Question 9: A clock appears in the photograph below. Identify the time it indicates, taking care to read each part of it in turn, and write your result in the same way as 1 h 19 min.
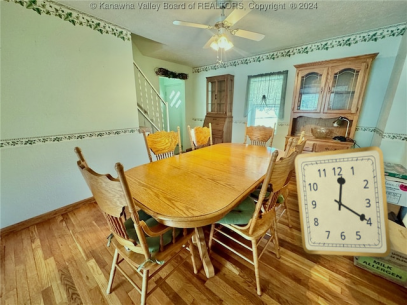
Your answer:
12 h 20 min
